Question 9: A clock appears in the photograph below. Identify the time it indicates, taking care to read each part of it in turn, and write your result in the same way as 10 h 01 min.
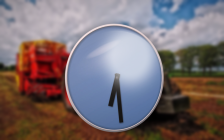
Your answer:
6 h 29 min
